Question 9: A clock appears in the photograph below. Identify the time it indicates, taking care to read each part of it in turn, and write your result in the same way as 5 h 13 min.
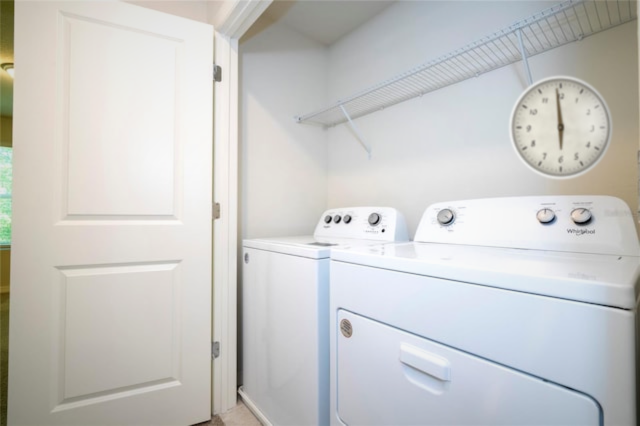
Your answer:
5 h 59 min
